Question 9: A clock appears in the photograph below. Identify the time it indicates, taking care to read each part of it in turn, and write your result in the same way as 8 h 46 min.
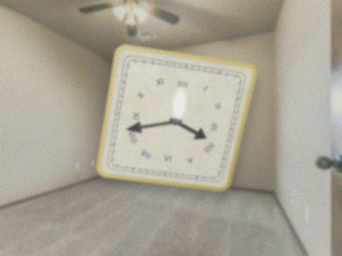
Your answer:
3 h 42 min
